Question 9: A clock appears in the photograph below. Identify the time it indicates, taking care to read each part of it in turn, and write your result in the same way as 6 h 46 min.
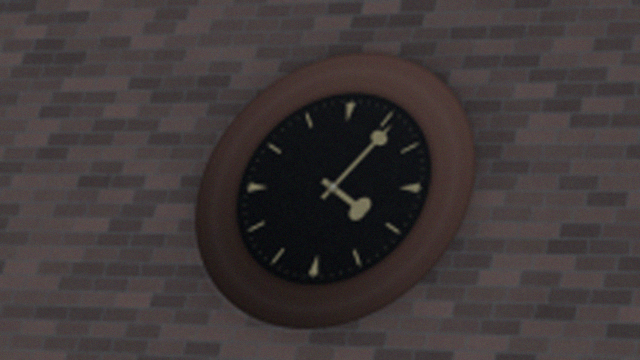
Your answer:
4 h 06 min
